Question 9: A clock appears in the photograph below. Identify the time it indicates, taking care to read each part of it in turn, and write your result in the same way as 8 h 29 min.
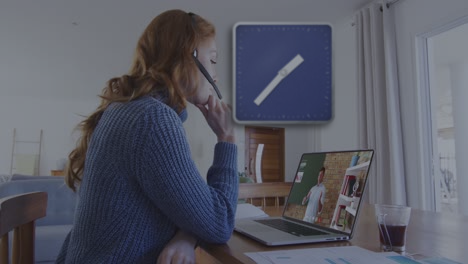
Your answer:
1 h 37 min
